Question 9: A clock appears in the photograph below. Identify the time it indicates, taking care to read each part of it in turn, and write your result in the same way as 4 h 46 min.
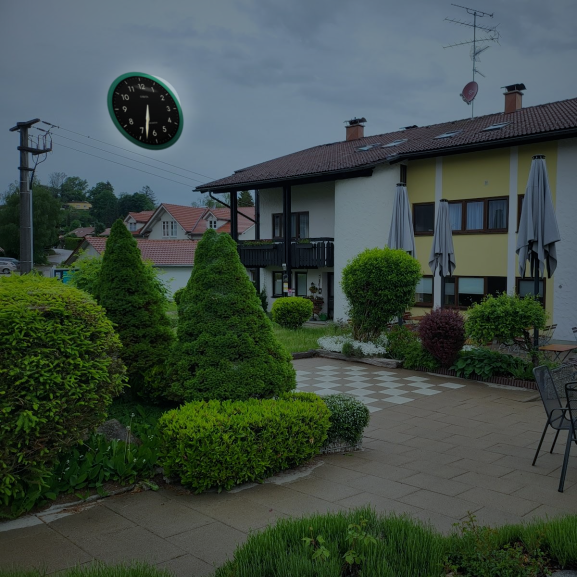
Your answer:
6 h 33 min
